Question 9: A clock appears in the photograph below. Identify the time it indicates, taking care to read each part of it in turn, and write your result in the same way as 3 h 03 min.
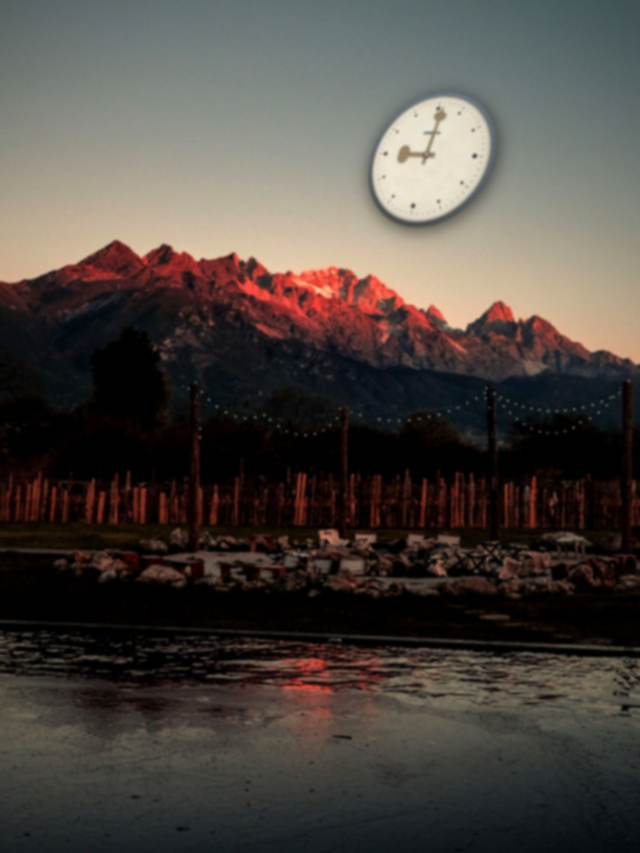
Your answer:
9 h 01 min
